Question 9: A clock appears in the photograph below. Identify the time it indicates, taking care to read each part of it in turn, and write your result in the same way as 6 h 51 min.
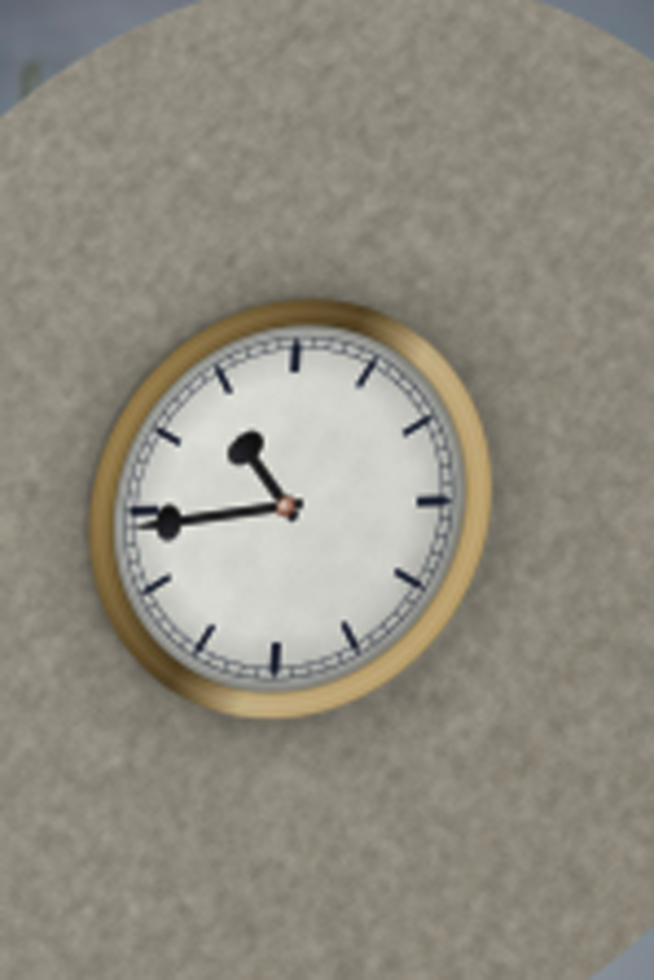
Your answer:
10 h 44 min
